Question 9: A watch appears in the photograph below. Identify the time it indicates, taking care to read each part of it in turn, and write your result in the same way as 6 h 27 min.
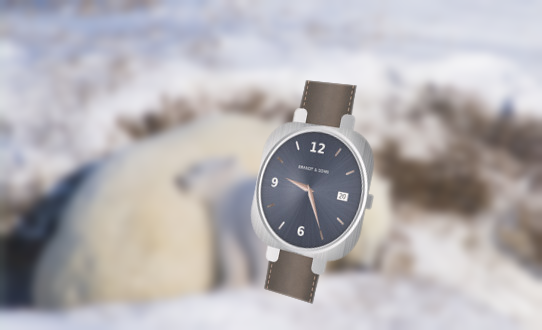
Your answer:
9 h 25 min
